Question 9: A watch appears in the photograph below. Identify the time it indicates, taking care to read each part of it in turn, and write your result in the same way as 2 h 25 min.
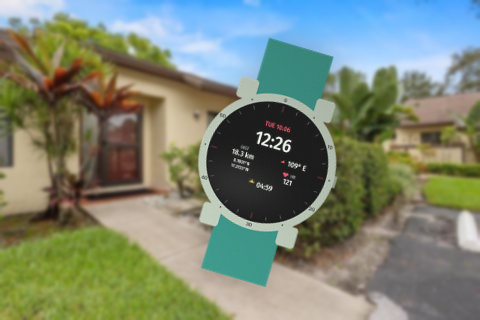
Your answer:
12 h 26 min
